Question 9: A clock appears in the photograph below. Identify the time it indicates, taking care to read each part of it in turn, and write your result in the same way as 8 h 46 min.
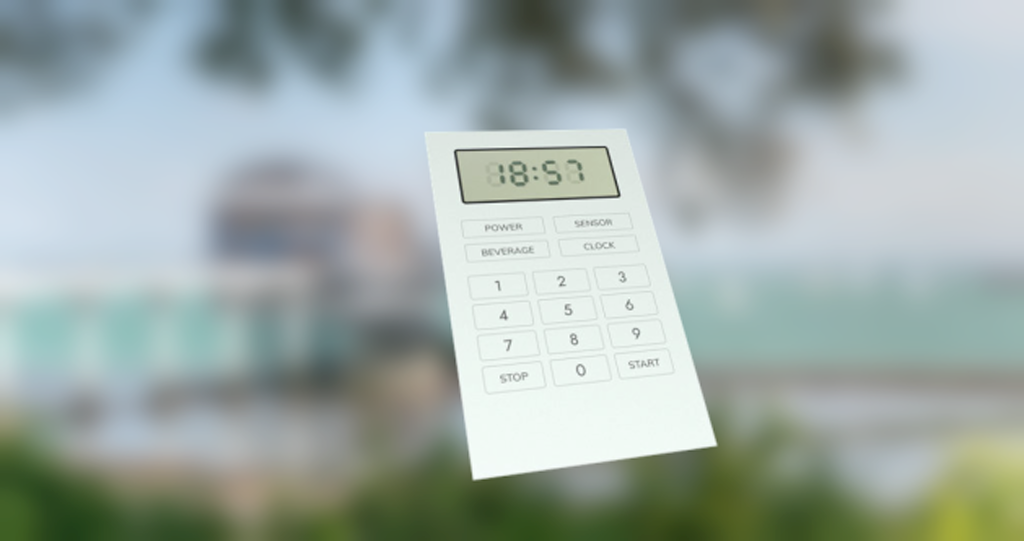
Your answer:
18 h 57 min
